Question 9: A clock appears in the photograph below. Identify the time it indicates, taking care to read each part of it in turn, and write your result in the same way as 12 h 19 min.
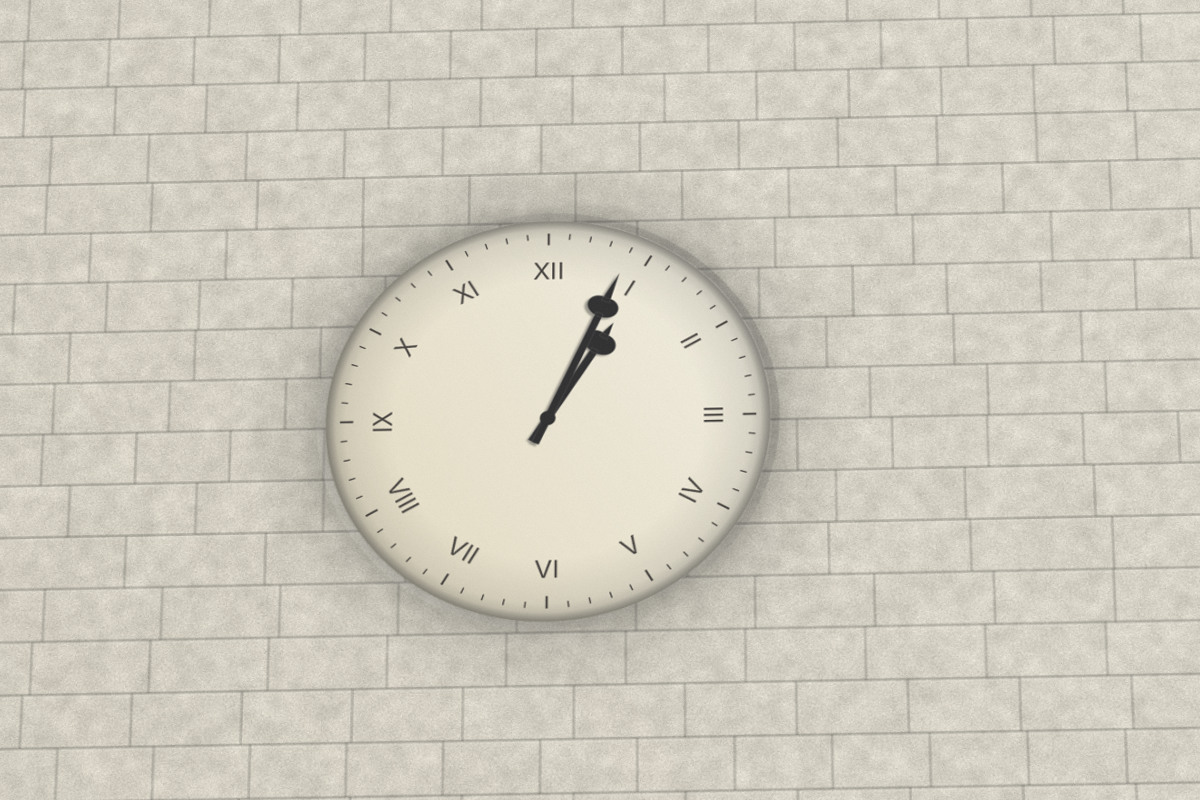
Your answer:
1 h 04 min
